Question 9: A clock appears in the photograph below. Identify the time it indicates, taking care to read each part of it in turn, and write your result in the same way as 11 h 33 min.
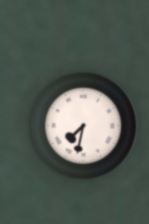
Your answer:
7 h 32 min
